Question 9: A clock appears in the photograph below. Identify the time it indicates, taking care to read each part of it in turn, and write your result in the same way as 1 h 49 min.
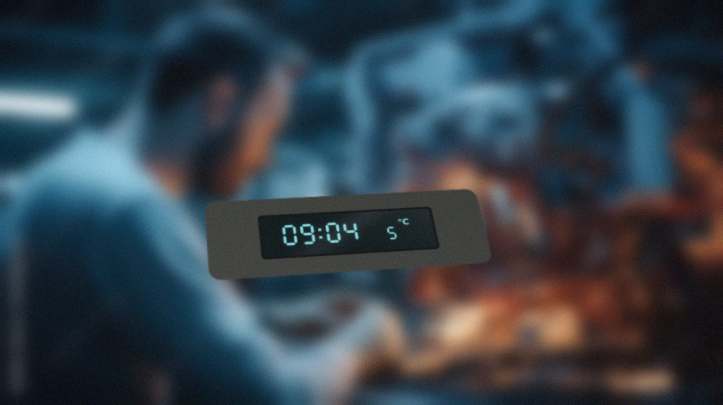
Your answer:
9 h 04 min
